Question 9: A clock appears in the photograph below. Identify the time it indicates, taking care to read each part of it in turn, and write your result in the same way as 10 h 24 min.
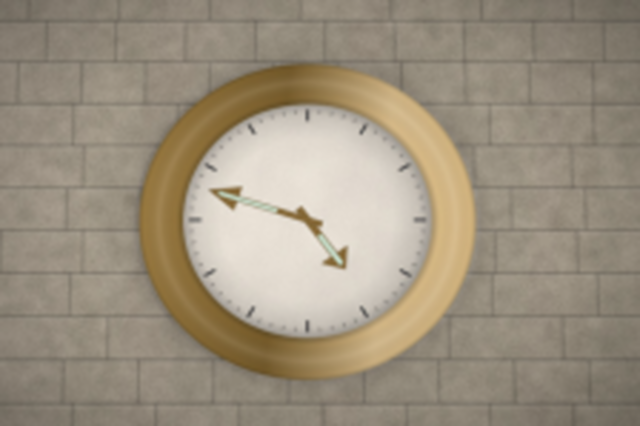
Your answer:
4 h 48 min
